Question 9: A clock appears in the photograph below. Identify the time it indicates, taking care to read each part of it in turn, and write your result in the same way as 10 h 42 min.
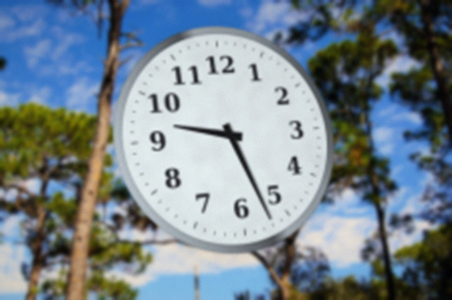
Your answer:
9 h 27 min
